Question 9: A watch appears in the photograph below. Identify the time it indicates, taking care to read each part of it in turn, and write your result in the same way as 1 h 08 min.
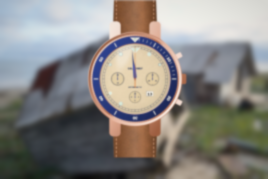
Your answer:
11 h 59 min
